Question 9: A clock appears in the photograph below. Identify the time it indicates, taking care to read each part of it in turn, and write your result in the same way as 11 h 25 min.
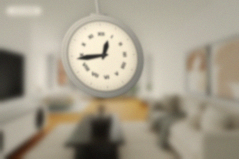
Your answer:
12 h 44 min
